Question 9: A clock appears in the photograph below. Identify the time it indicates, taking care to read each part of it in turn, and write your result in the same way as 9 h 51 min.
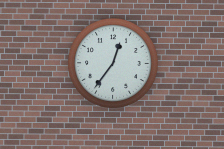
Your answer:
12 h 36 min
